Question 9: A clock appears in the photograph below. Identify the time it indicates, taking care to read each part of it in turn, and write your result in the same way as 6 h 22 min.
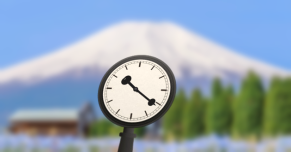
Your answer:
10 h 21 min
